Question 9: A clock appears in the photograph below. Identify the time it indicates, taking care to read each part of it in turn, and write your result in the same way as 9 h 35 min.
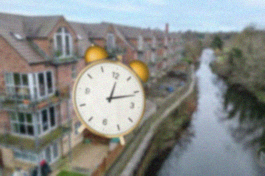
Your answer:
12 h 11 min
